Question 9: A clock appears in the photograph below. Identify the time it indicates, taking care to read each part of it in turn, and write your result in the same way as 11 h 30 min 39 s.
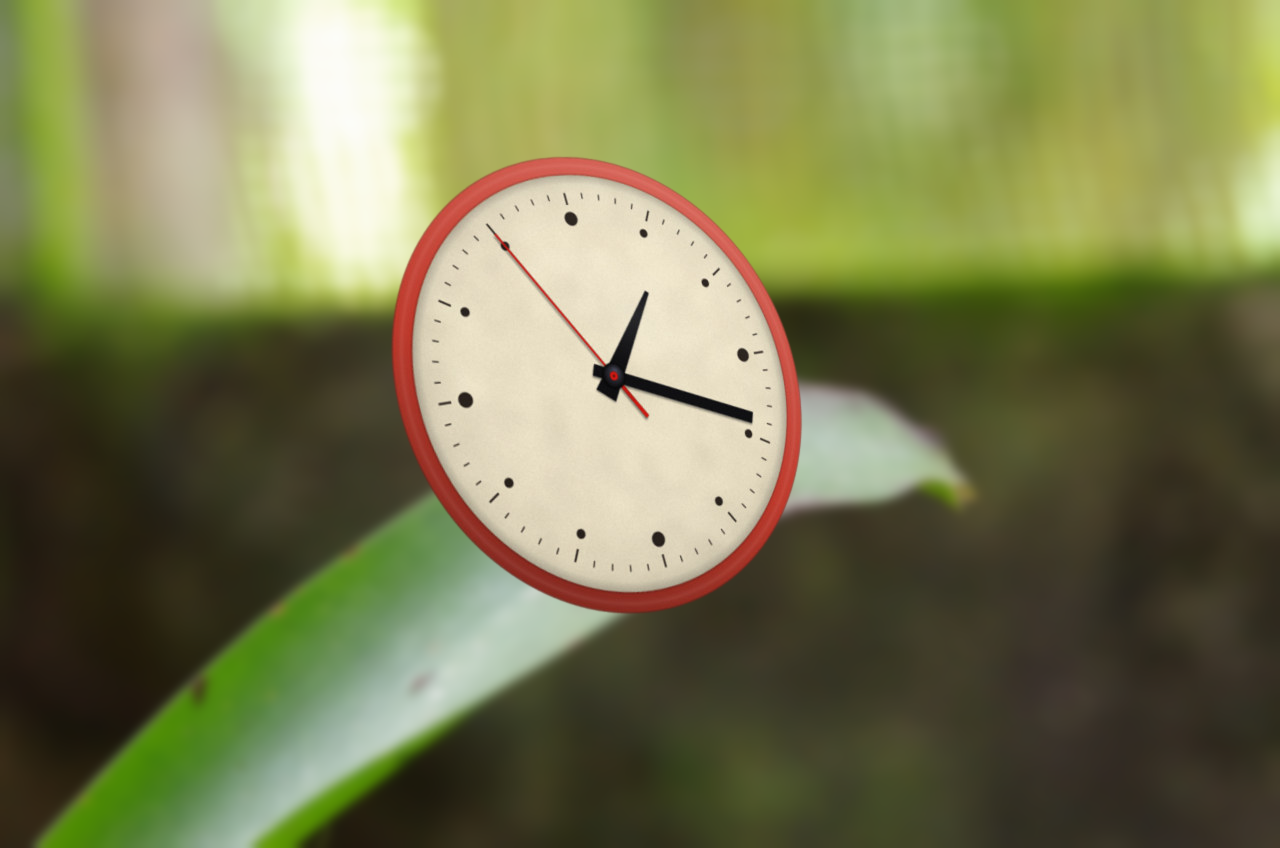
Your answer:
1 h 18 min 55 s
